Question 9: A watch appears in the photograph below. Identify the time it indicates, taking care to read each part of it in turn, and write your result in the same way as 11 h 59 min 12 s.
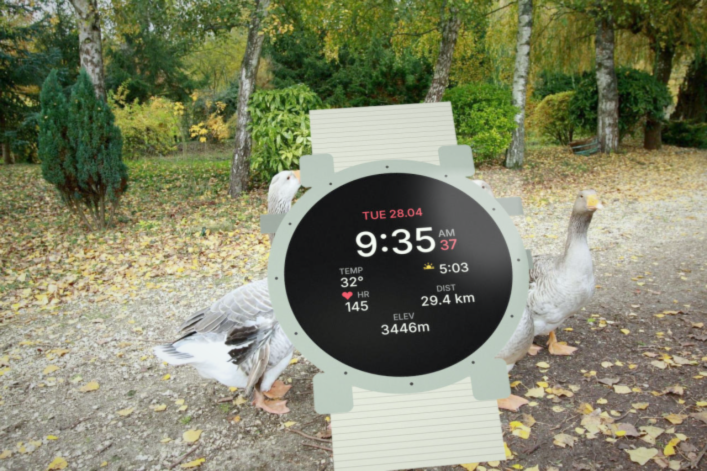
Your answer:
9 h 35 min 37 s
